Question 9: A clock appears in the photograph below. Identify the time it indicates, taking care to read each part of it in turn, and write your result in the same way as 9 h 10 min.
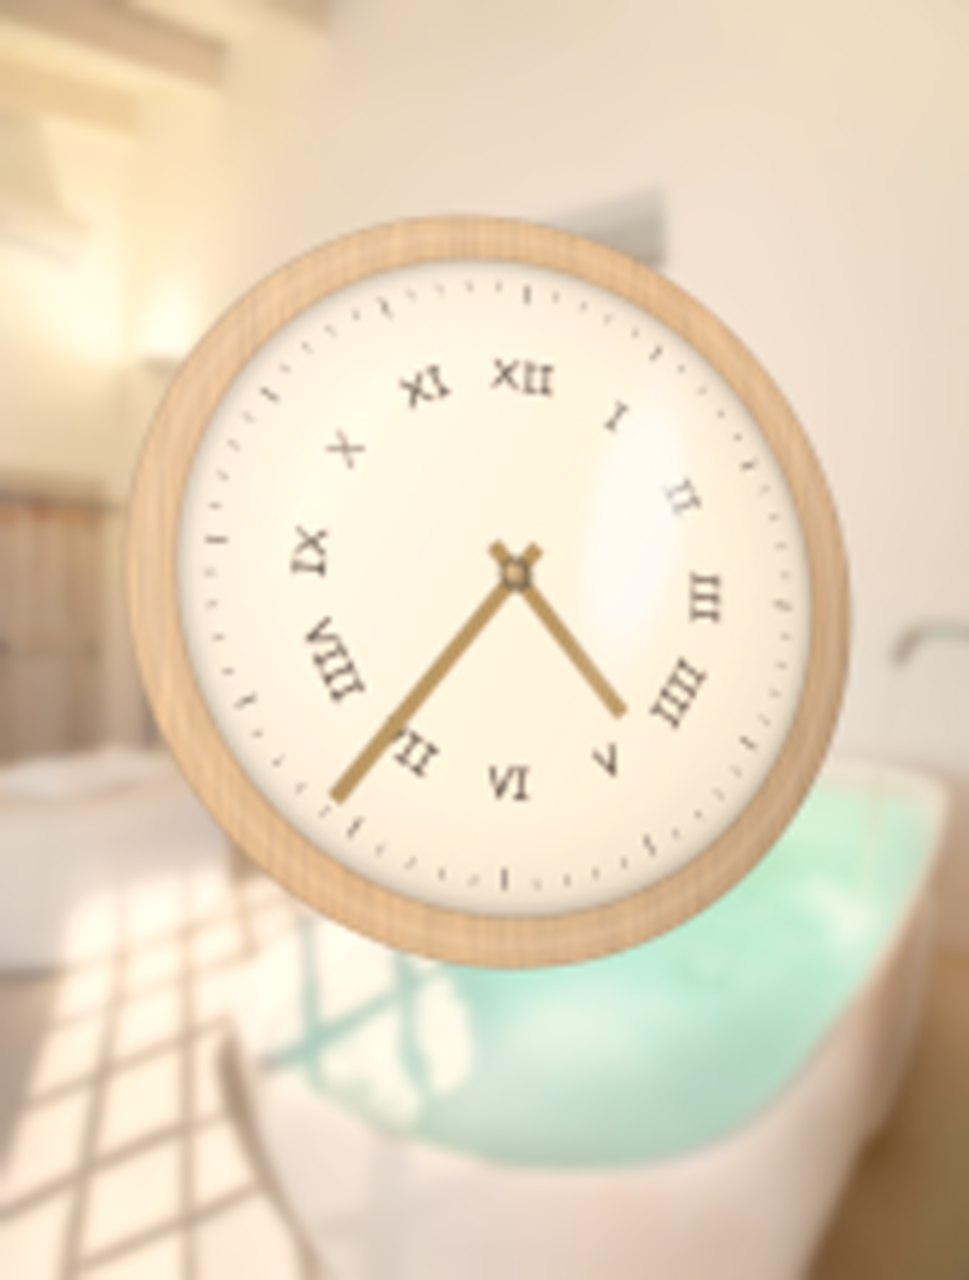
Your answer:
4 h 36 min
